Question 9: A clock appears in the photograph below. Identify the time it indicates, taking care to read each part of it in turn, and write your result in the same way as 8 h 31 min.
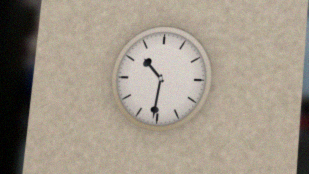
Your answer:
10 h 31 min
